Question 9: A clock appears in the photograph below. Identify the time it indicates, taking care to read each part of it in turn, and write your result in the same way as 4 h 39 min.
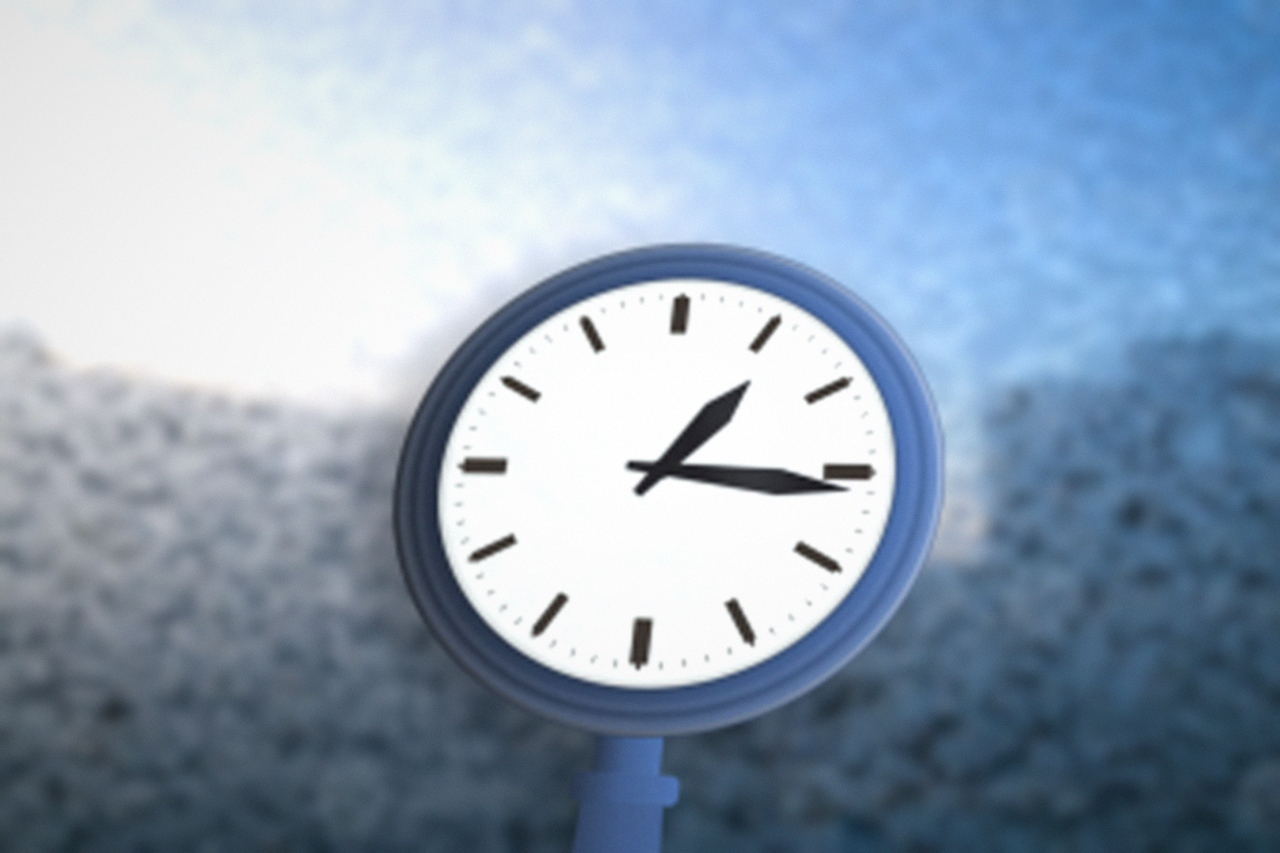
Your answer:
1 h 16 min
